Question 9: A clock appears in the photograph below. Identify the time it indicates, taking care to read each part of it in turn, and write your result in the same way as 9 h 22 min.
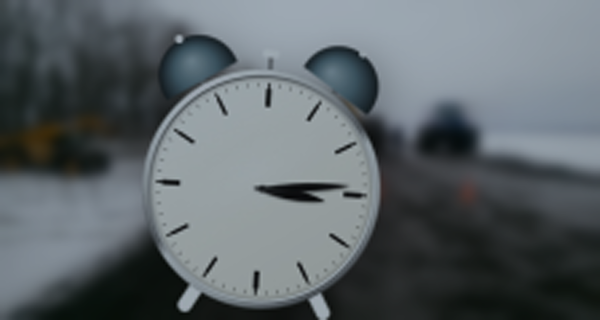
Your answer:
3 h 14 min
